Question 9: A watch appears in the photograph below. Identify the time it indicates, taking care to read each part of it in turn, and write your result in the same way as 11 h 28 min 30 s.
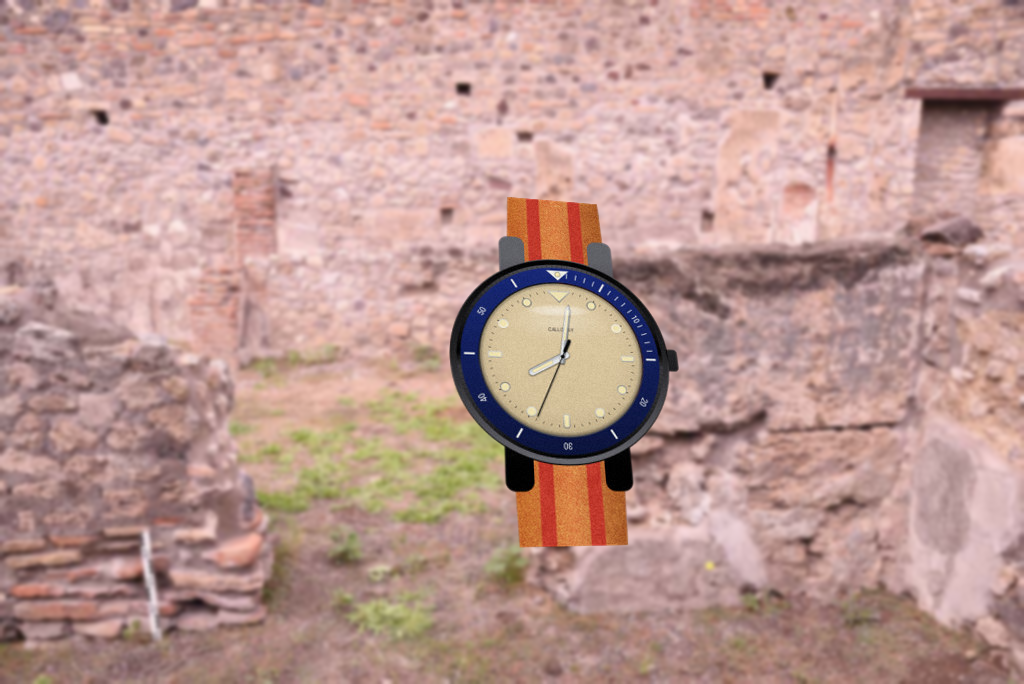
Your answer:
8 h 01 min 34 s
